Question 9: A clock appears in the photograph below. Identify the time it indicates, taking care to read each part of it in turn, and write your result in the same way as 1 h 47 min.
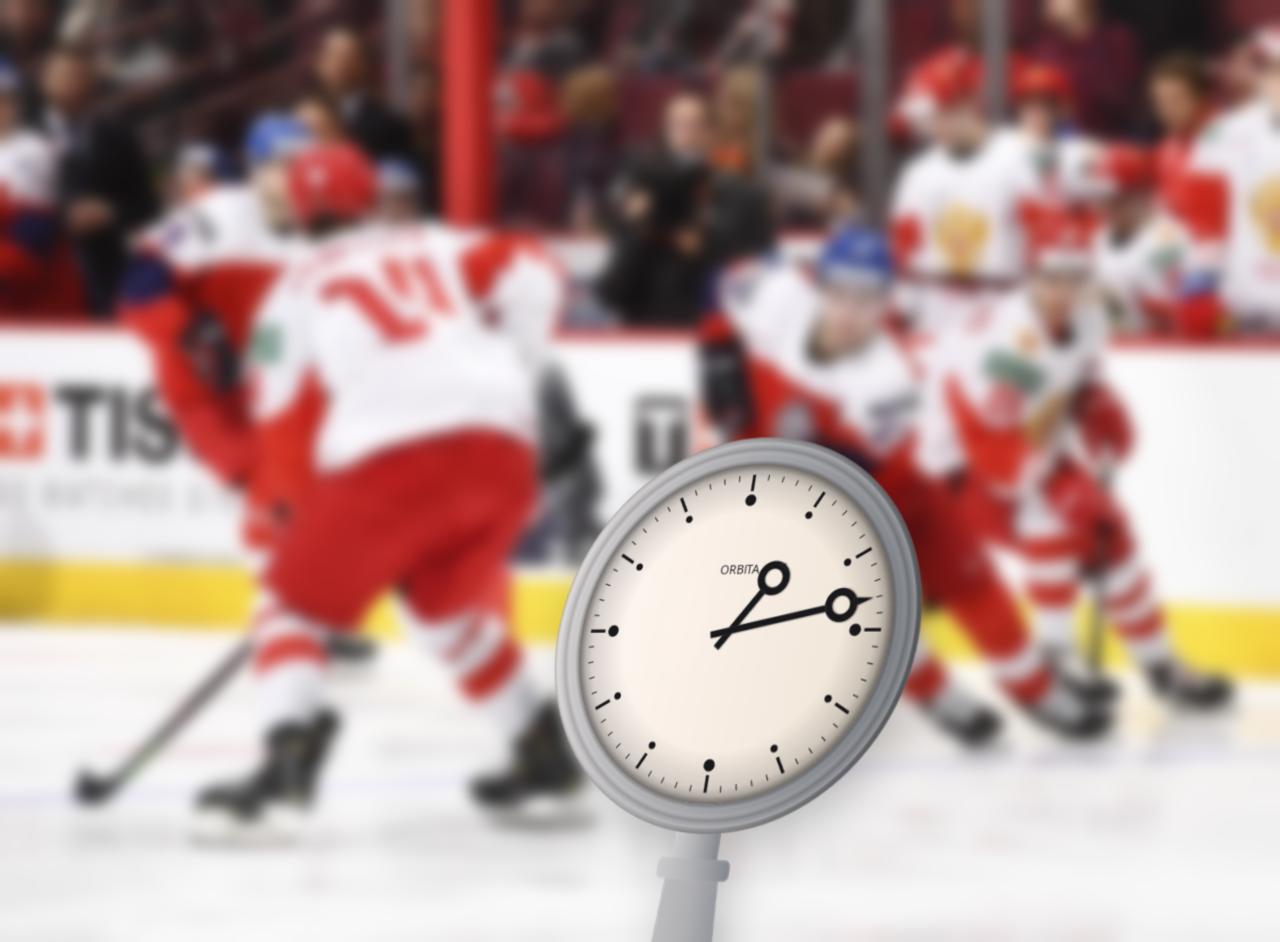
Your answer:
1 h 13 min
